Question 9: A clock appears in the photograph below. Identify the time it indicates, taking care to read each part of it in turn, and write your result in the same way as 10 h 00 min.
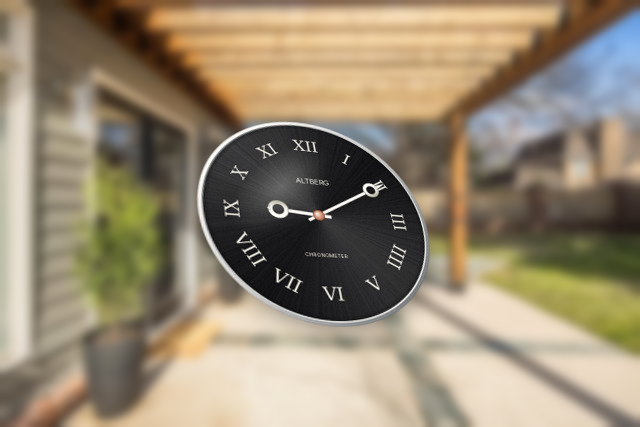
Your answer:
9 h 10 min
